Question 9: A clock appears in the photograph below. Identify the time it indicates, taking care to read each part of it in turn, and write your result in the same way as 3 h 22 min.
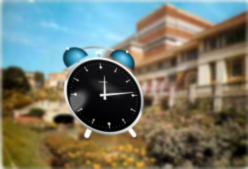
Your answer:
12 h 14 min
